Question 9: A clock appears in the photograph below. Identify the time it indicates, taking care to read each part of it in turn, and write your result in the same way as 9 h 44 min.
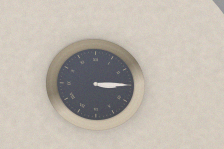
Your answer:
3 h 15 min
